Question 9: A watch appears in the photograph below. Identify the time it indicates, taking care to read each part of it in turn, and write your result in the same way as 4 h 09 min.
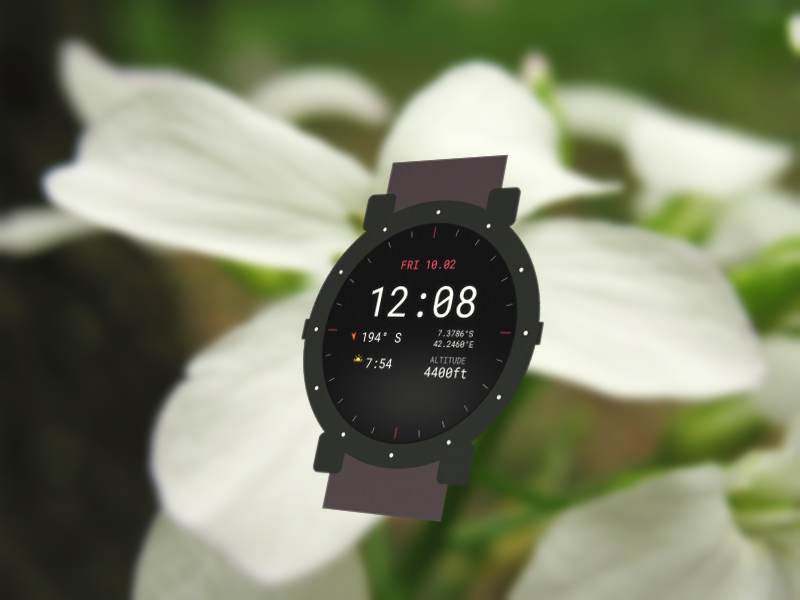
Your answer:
12 h 08 min
